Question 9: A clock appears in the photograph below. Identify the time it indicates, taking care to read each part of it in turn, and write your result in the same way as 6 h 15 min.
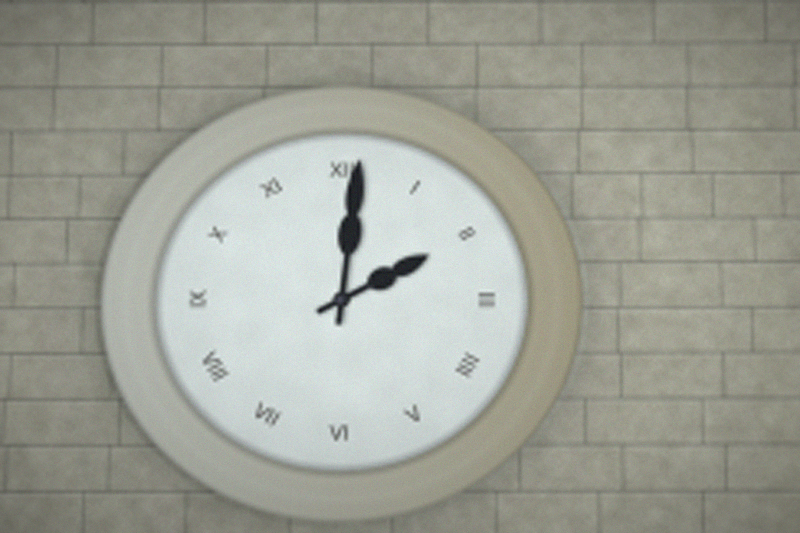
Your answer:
2 h 01 min
